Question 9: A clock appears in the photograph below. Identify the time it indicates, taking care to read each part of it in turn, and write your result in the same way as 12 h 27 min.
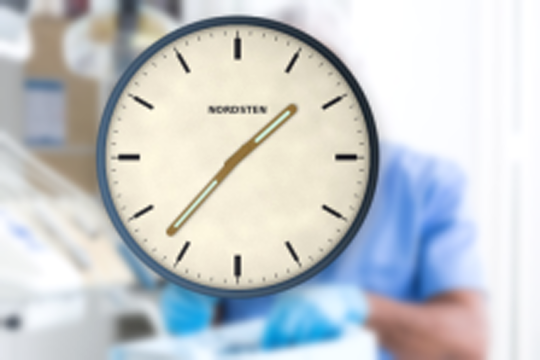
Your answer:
1 h 37 min
